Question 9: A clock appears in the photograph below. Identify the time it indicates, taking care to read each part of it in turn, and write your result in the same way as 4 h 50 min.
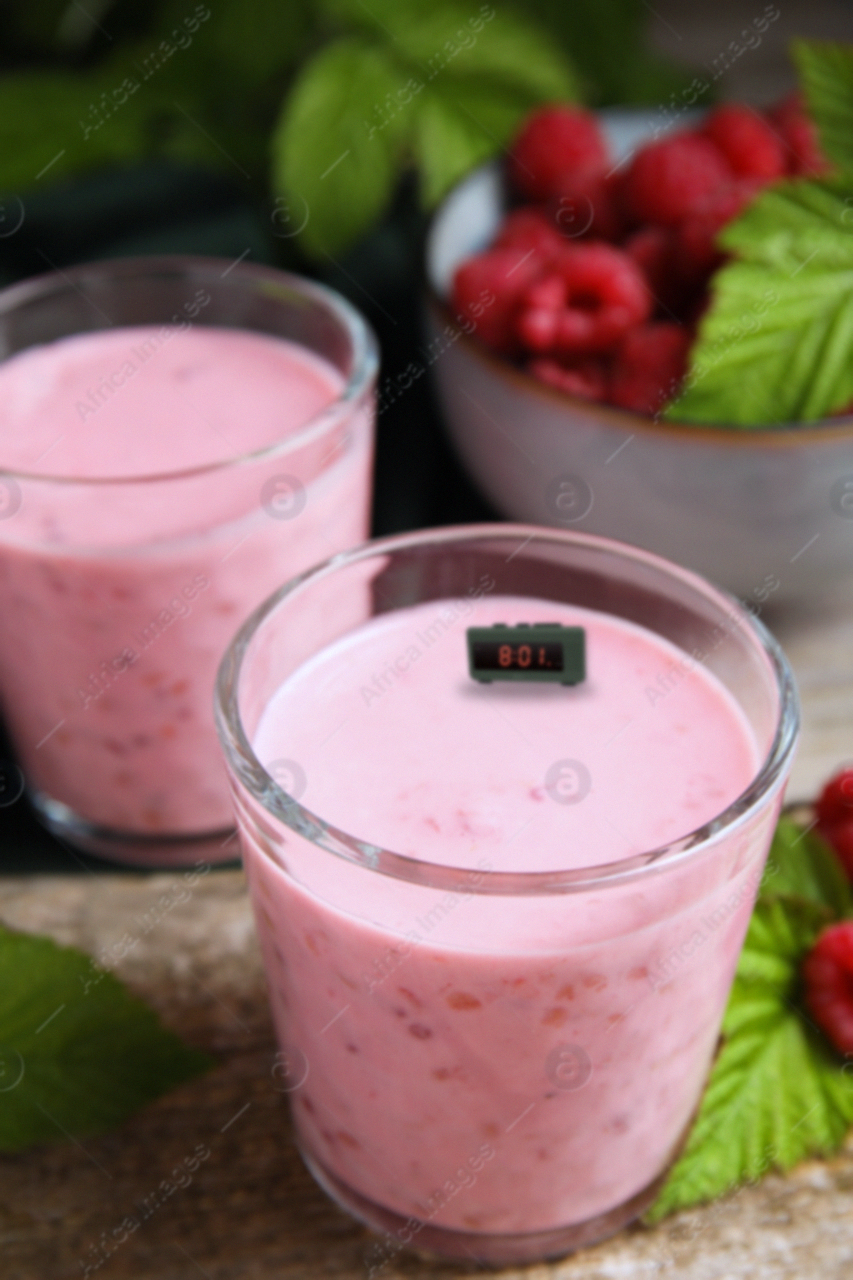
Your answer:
8 h 01 min
